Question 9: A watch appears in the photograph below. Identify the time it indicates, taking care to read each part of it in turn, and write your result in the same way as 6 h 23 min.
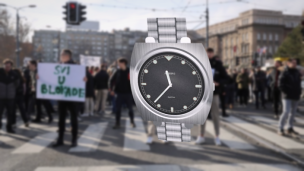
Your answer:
11 h 37 min
